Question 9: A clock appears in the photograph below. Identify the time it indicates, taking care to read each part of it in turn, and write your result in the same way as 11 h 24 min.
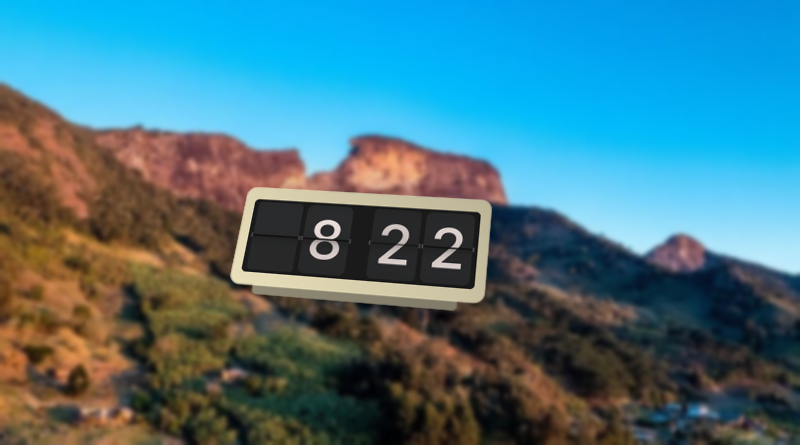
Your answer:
8 h 22 min
